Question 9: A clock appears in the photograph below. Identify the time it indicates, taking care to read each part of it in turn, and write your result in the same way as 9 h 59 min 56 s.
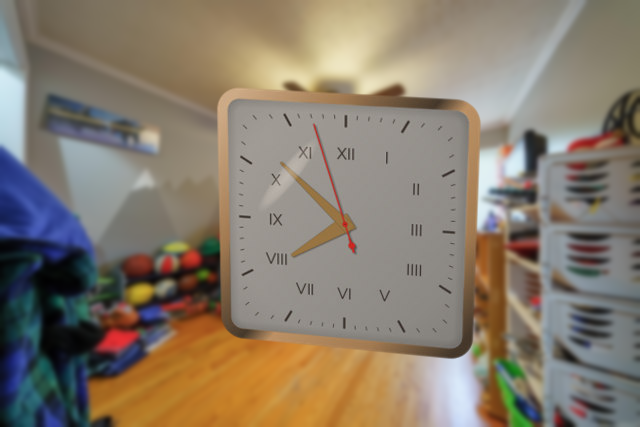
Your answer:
7 h 51 min 57 s
